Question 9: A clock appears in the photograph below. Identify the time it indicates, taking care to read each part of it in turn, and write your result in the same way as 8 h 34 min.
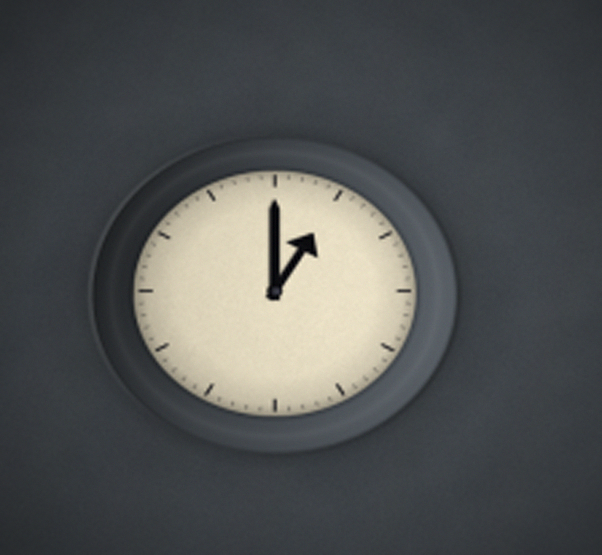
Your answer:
1 h 00 min
